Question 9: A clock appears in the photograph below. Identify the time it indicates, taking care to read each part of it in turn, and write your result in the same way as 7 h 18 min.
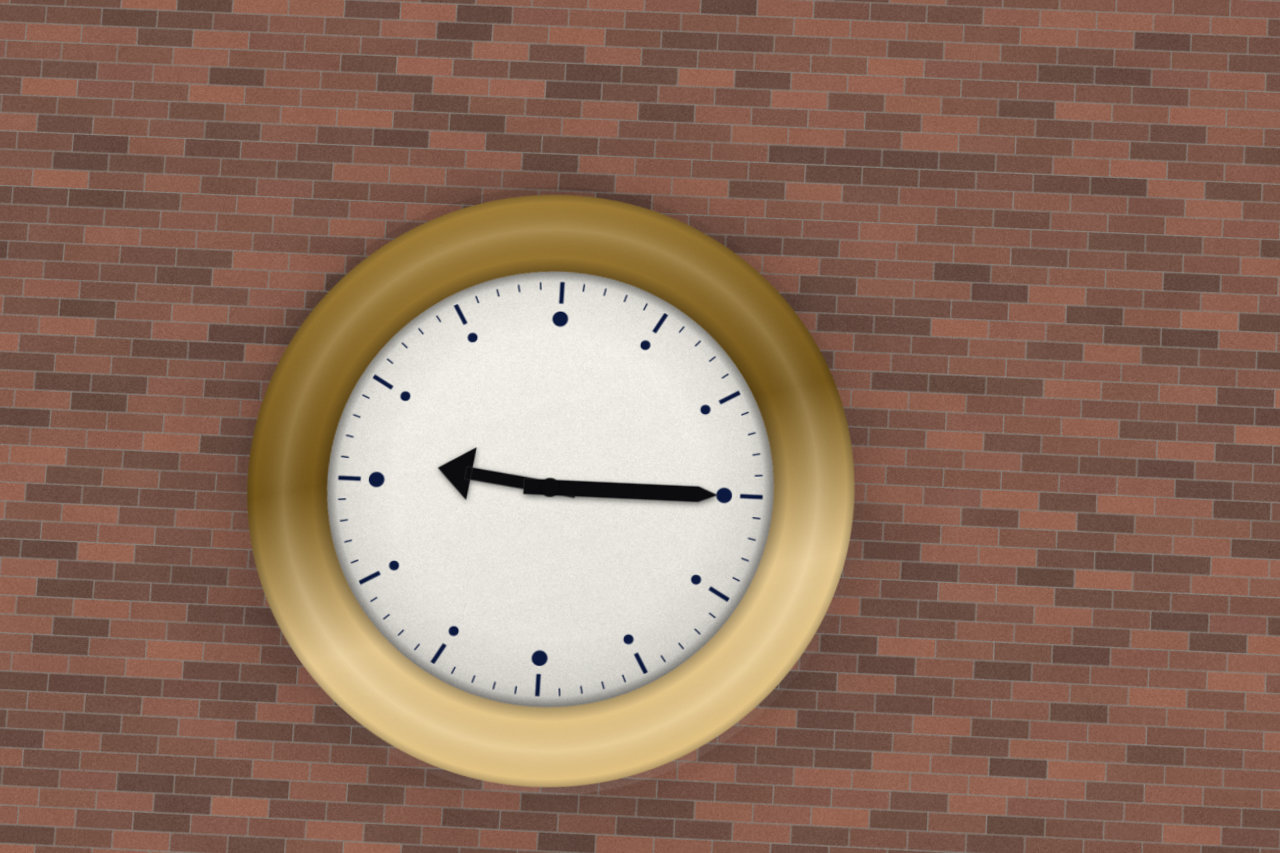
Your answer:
9 h 15 min
